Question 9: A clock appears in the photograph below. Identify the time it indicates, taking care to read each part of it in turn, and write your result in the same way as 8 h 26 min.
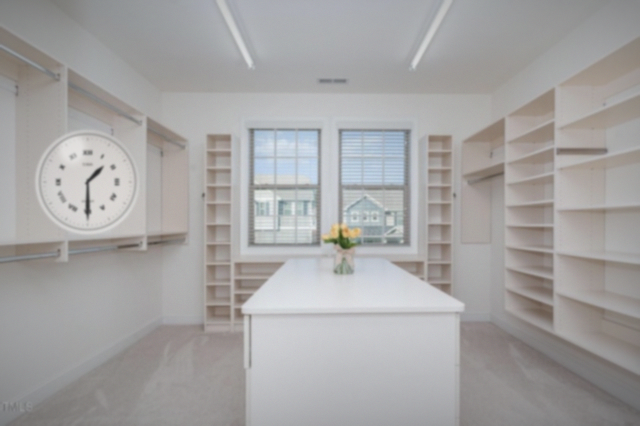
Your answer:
1 h 30 min
